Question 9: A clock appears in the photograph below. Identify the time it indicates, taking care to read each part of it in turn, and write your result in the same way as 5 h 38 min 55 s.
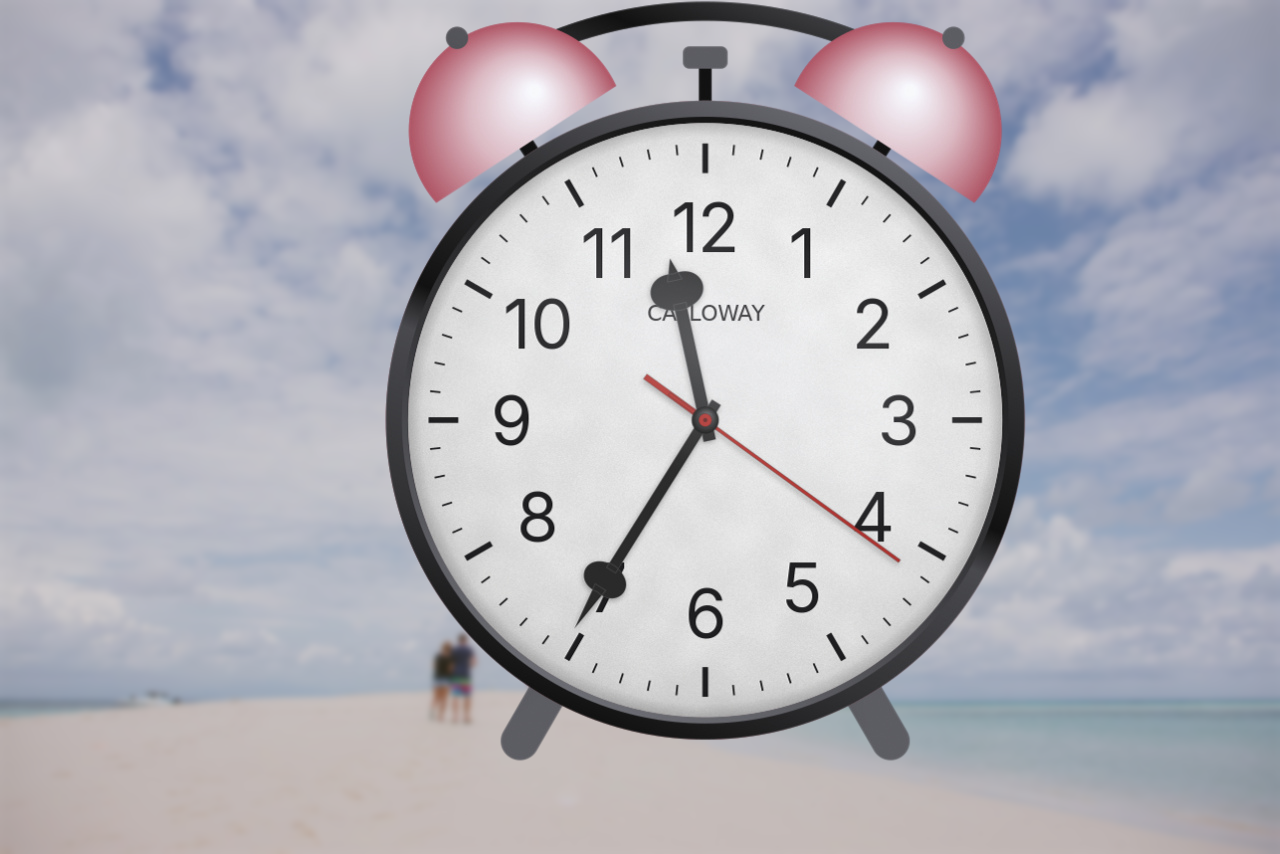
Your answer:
11 h 35 min 21 s
